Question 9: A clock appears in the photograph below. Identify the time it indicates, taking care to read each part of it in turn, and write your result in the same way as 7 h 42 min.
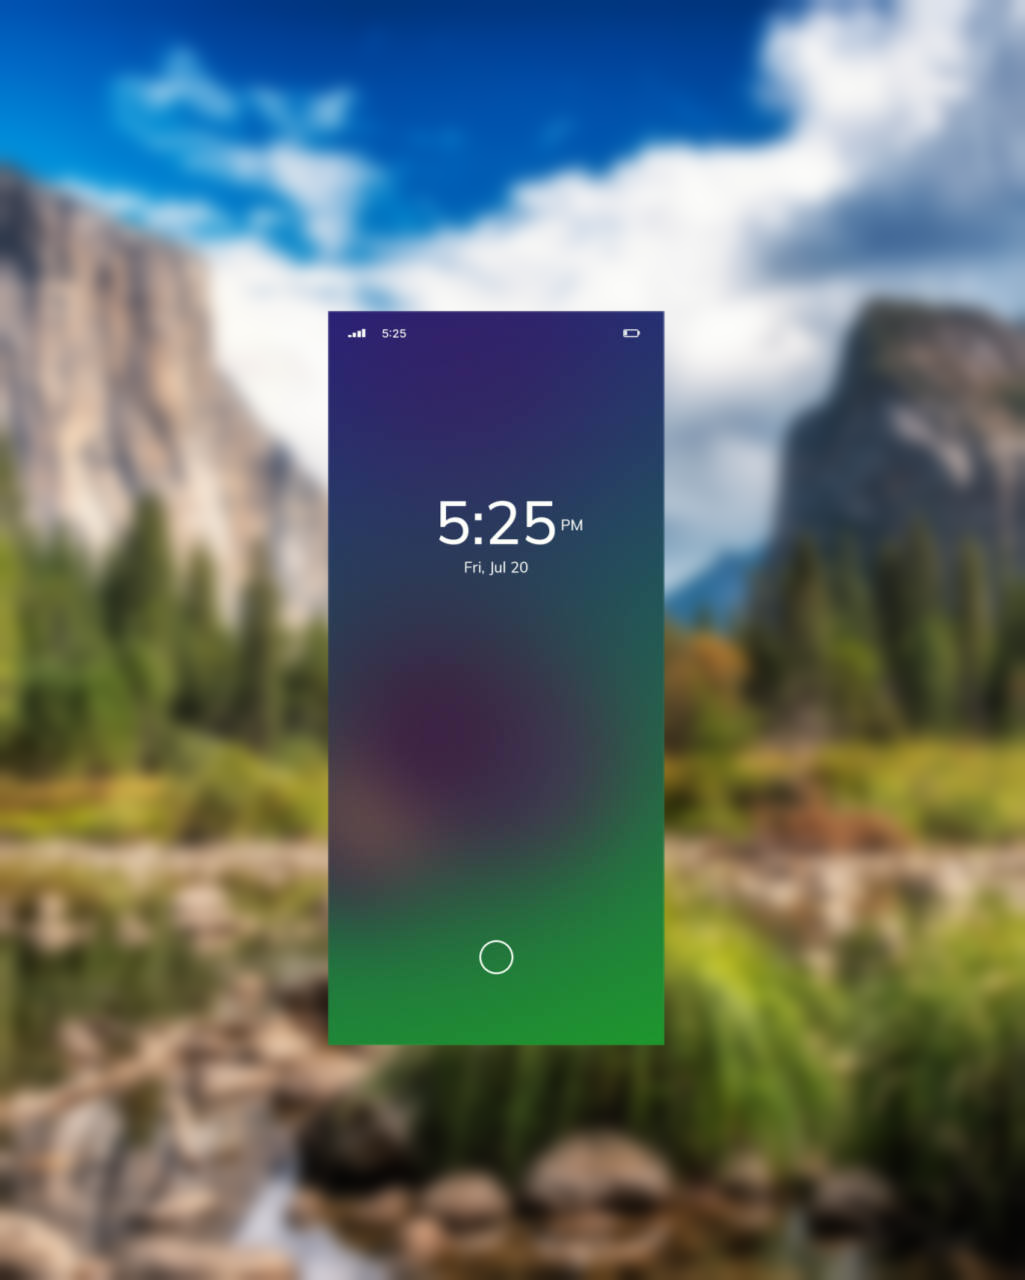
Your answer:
5 h 25 min
